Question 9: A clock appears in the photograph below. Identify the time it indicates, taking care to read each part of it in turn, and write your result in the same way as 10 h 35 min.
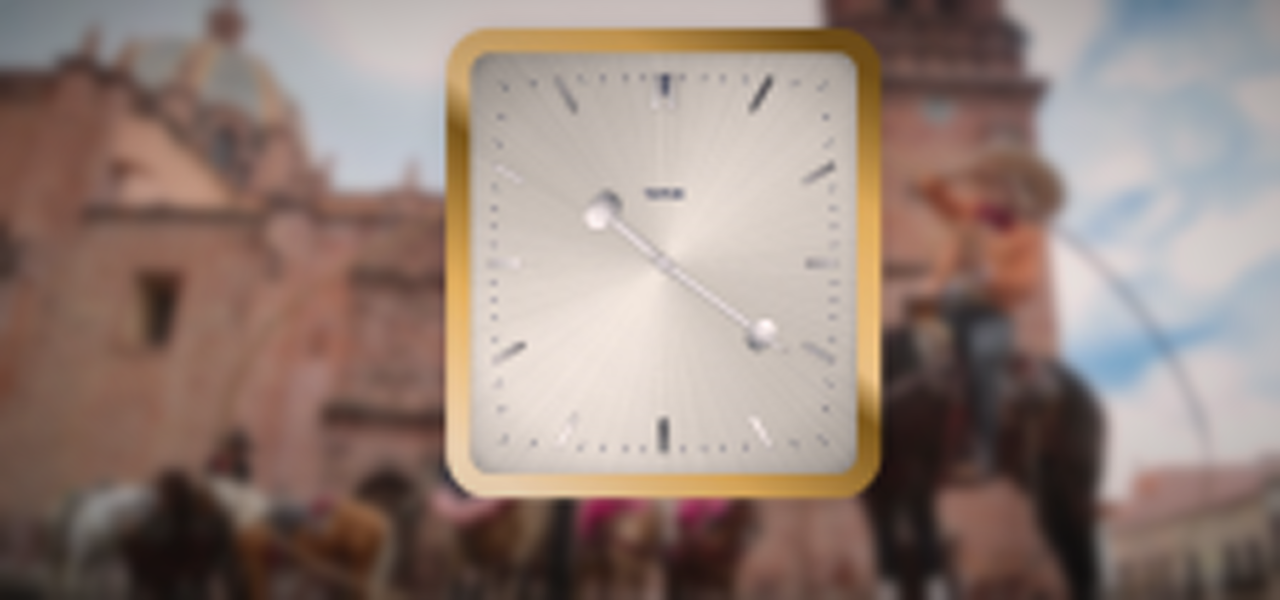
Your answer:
10 h 21 min
